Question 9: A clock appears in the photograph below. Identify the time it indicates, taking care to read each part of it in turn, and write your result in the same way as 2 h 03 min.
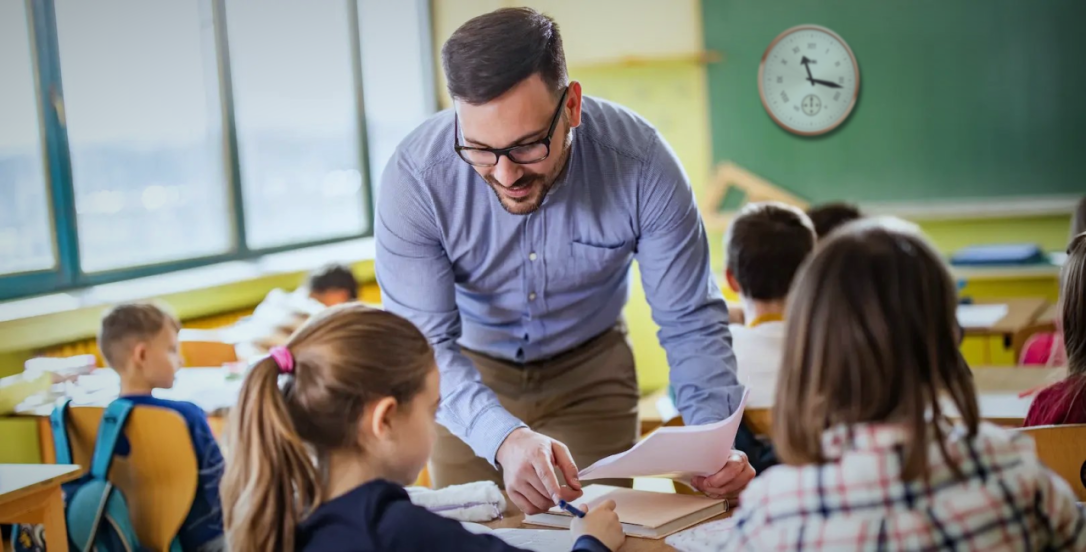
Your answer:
11 h 17 min
